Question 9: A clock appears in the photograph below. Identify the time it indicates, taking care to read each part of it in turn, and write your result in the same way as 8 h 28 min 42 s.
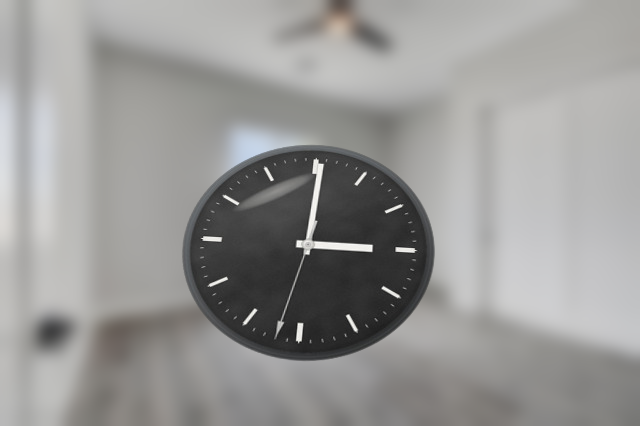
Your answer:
3 h 00 min 32 s
